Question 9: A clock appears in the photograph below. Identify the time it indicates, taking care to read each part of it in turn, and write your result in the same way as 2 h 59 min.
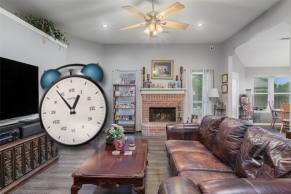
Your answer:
12 h 54 min
